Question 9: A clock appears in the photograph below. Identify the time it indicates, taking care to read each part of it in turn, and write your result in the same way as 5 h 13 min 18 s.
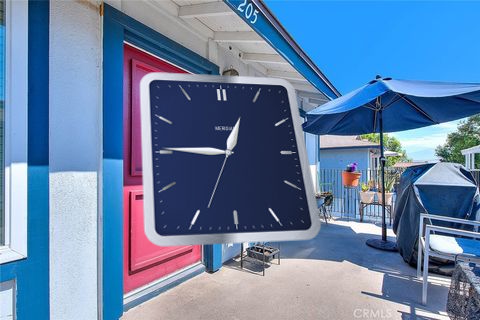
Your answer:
12 h 45 min 34 s
